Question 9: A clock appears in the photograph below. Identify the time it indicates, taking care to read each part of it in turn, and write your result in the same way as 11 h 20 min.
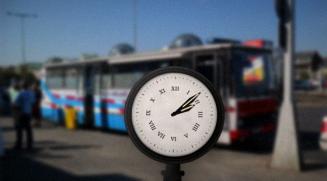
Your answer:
2 h 08 min
